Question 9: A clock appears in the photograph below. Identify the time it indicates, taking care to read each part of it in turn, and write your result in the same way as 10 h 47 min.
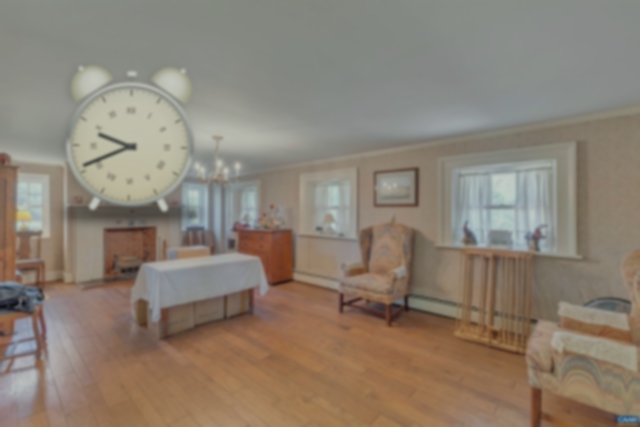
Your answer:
9 h 41 min
